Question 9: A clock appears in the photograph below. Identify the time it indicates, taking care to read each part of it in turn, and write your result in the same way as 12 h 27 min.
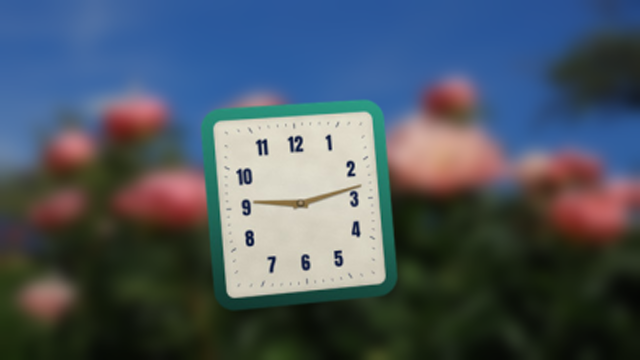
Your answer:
9 h 13 min
